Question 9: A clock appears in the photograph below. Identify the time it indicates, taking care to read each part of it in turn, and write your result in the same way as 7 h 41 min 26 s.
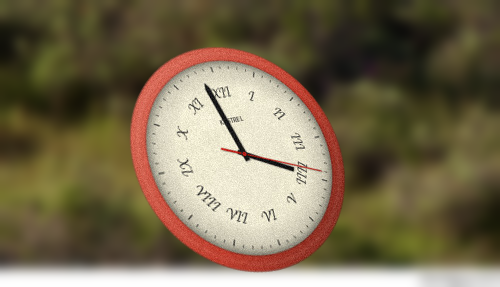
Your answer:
3 h 58 min 19 s
